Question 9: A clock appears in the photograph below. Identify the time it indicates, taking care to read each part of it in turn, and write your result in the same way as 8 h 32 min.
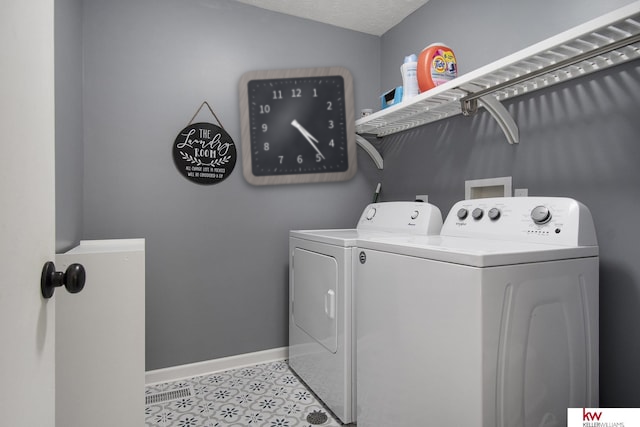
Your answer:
4 h 24 min
